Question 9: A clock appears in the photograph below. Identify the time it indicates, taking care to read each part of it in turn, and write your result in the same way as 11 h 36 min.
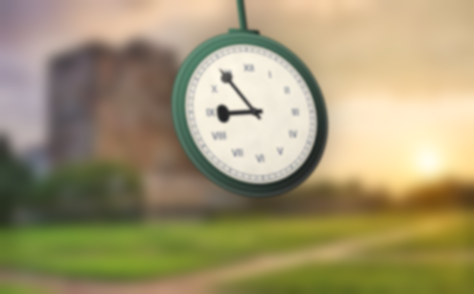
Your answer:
8 h 54 min
